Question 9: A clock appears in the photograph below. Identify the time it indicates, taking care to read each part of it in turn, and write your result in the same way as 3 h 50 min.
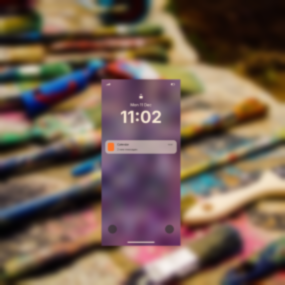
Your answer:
11 h 02 min
